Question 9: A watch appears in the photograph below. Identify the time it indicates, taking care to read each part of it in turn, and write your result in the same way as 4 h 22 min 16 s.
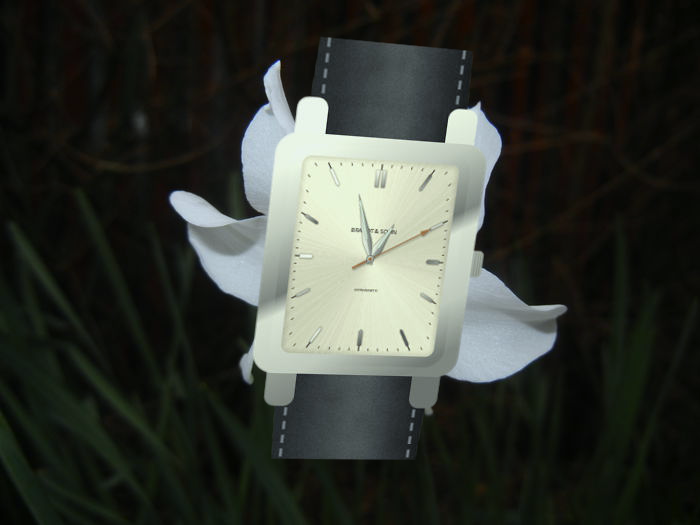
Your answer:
12 h 57 min 10 s
